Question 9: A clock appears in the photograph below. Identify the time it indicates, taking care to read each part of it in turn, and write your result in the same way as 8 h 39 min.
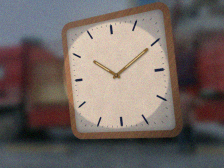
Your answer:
10 h 10 min
